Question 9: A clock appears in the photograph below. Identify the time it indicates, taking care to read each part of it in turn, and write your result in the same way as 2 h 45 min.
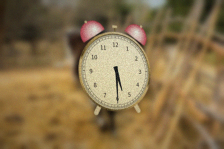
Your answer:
5 h 30 min
